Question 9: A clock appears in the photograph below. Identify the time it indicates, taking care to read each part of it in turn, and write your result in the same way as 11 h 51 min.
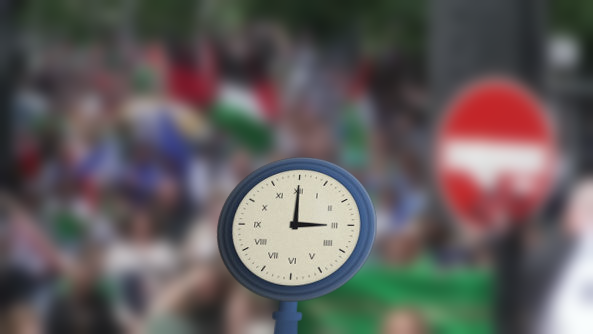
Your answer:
3 h 00 min
